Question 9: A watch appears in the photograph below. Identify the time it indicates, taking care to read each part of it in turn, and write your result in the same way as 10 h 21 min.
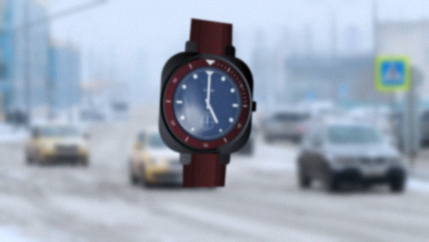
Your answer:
5 h 00 min
